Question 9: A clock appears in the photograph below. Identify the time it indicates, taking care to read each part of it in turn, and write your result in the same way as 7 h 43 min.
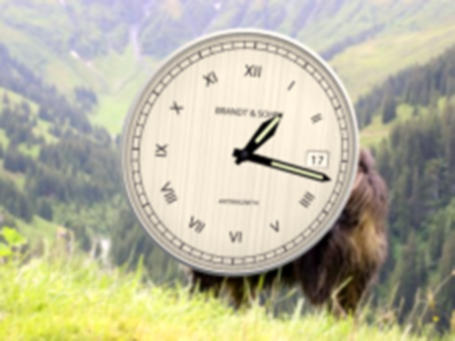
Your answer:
1 h 17 min
